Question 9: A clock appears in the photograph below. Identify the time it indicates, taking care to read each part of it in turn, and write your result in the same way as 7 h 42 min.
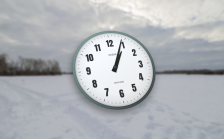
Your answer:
1 h 04 min
